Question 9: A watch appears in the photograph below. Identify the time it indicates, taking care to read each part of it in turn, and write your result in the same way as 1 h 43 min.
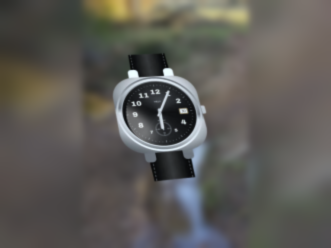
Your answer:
6 h 05 min
